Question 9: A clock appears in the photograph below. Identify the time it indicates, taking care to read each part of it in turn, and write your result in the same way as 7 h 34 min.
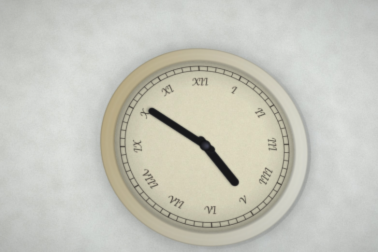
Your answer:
4 h 51 min
